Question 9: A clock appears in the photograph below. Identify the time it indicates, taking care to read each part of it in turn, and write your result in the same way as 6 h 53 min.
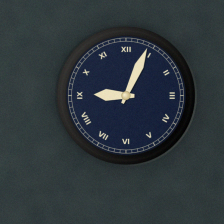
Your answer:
9 h 04 min
